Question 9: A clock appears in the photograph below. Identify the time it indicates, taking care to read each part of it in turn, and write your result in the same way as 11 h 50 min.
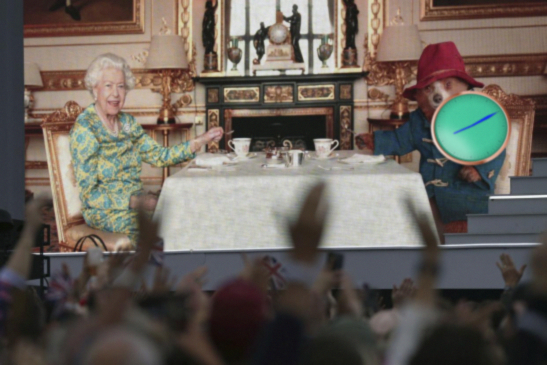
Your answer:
8 h 10 min
